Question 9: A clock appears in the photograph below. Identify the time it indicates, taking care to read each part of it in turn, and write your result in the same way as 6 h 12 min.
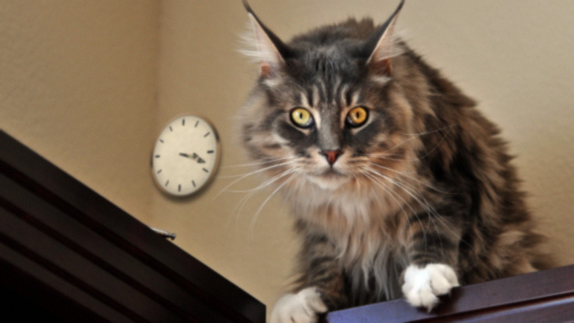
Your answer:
3 h 18 min
